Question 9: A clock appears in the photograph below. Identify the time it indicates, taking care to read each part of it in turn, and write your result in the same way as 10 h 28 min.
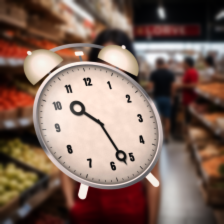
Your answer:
10 h 27 min
